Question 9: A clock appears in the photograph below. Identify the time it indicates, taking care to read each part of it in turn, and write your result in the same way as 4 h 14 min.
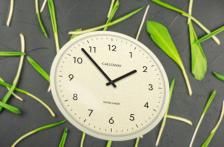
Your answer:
1 h 53 min
